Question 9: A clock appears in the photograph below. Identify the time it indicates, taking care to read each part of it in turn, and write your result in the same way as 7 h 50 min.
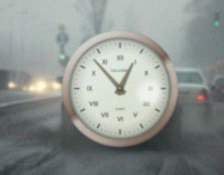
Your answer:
12 h 53 min
